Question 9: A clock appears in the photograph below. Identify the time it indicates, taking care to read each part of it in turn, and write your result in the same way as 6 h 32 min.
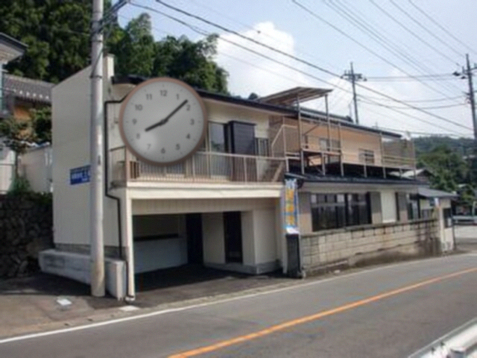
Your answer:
8 h 08 min
